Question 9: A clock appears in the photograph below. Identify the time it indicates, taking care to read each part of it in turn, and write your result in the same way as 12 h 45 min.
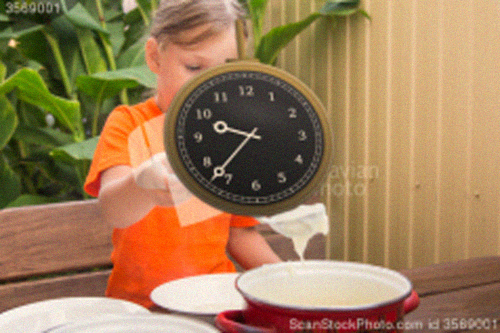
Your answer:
9 h 37 min
